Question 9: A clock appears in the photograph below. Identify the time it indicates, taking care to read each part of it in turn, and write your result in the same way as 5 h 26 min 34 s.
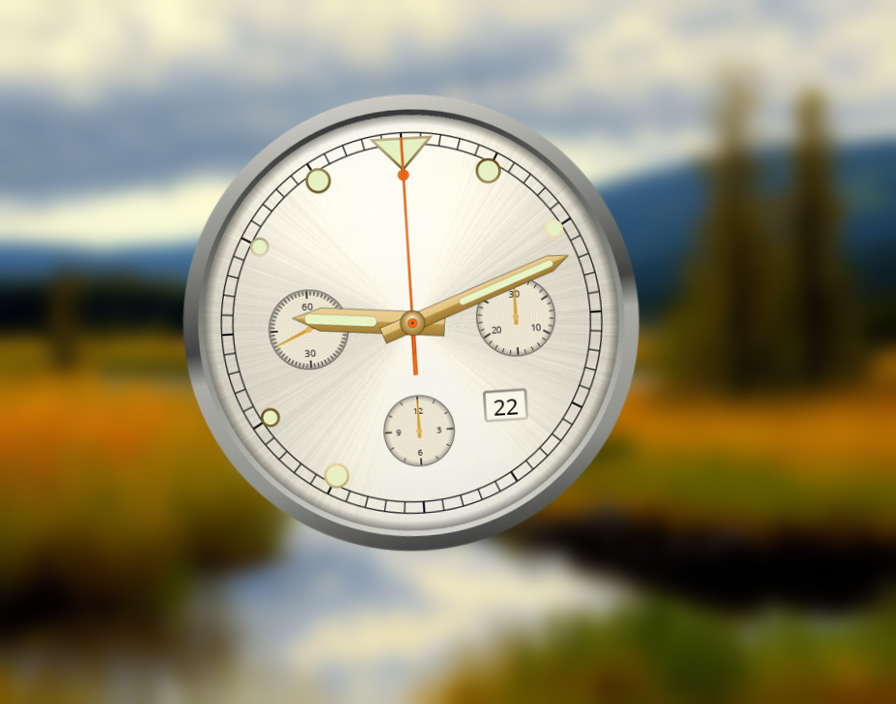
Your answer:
9 h 11 min 41 s
